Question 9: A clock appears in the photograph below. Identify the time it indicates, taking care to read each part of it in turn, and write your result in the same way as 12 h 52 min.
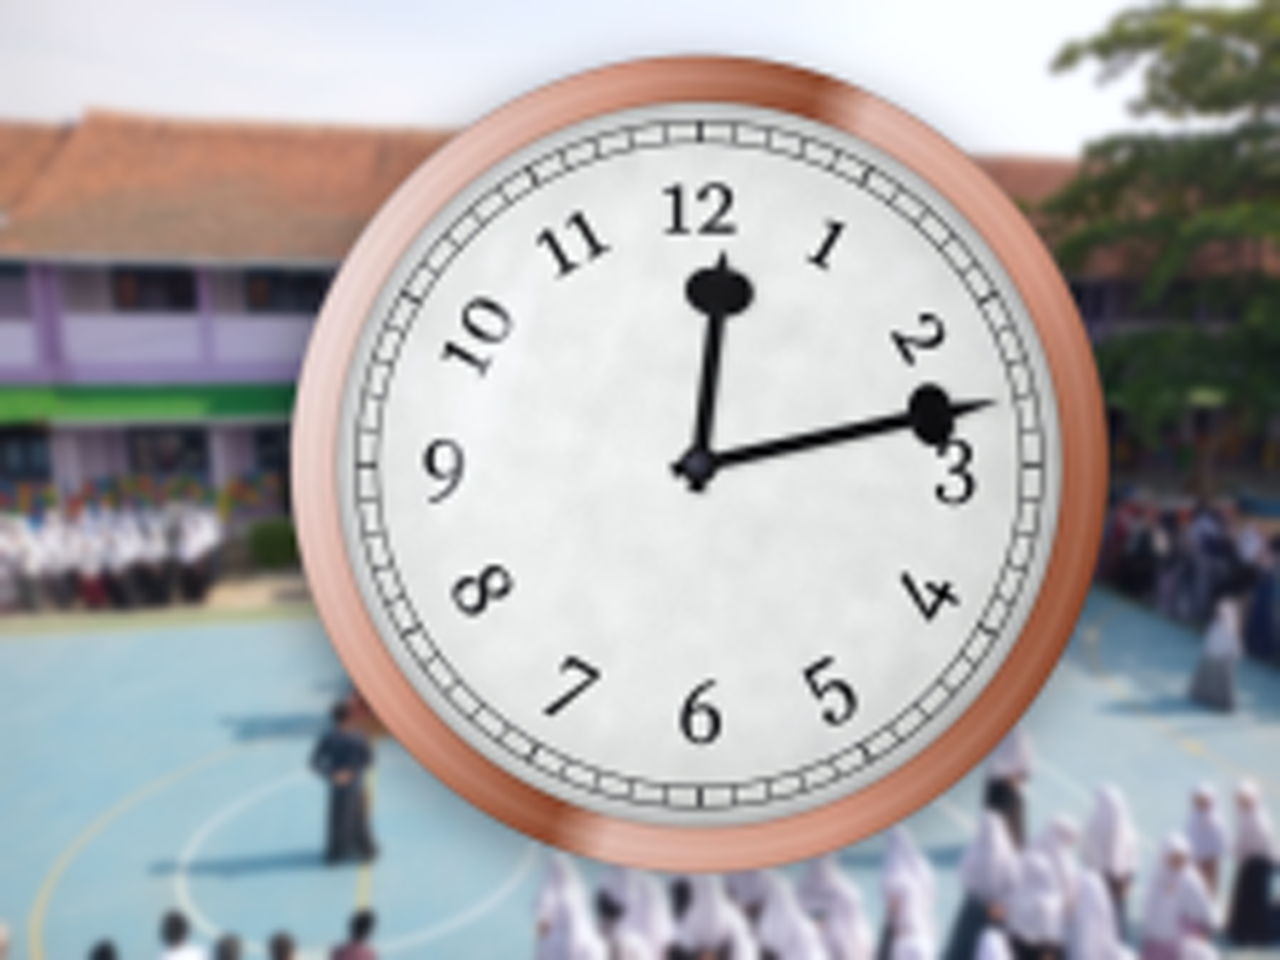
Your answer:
12 h 13 min
